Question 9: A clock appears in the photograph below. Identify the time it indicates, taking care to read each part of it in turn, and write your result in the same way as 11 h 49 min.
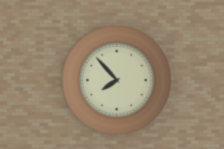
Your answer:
7 h 53 min
